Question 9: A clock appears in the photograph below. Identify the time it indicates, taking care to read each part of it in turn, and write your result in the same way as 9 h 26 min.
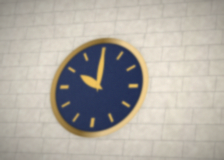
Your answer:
10 h 00 min
